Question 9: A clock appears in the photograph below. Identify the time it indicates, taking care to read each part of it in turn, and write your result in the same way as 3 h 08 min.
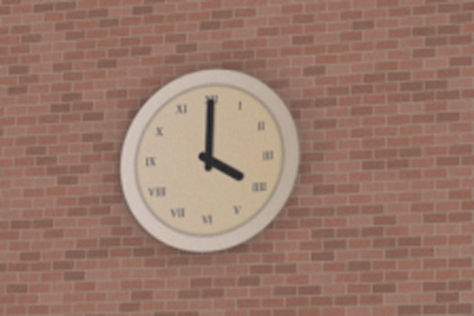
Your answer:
4 h 00 min
